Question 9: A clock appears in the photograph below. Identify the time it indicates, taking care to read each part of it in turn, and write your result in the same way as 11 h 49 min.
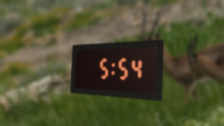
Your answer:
5 h 54 min
